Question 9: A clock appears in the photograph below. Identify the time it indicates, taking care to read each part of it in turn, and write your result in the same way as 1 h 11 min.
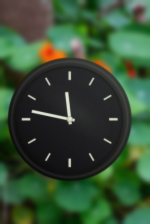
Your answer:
11 h 47 min
